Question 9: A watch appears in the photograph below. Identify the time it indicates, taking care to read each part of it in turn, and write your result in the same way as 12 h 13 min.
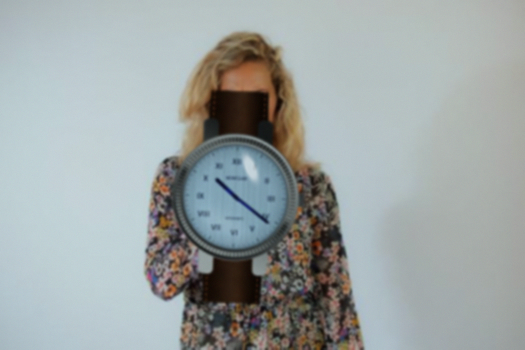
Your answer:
10 h 21 min
